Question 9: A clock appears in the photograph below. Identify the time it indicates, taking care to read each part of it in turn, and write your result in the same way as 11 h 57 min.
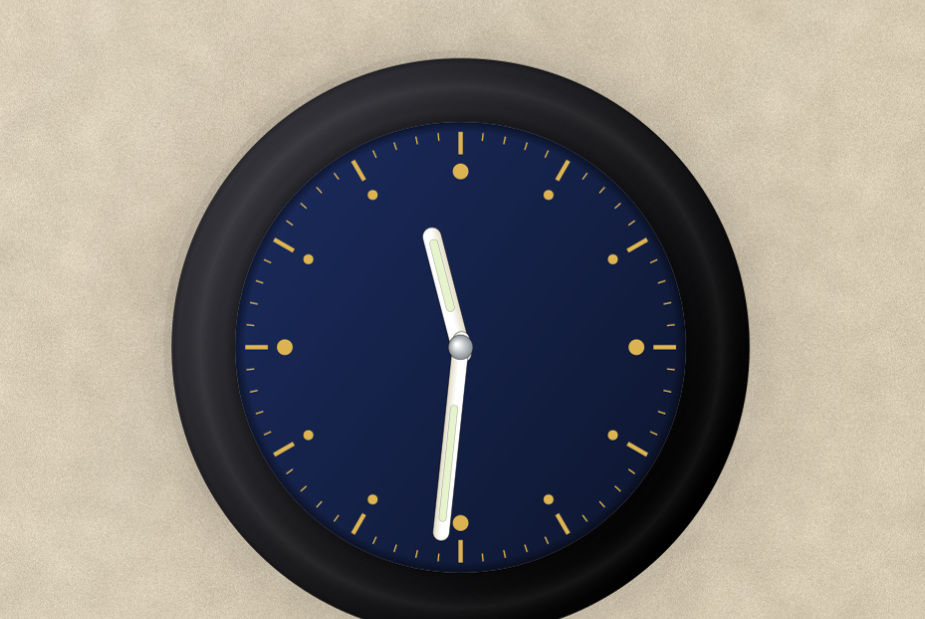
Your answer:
11 h 31 min
